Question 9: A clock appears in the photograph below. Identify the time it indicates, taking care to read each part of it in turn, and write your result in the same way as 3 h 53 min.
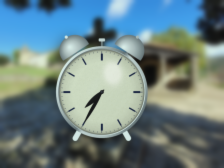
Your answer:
7 h 35 min
